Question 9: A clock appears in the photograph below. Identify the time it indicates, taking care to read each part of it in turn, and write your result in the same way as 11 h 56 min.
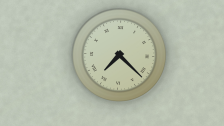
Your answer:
7 h 22 min
